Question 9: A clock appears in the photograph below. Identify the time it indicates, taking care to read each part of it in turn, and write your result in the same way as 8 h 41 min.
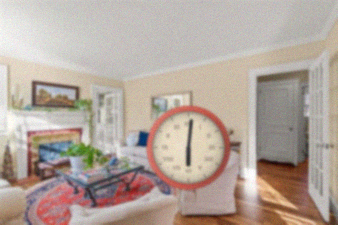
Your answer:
6 h 01 min
